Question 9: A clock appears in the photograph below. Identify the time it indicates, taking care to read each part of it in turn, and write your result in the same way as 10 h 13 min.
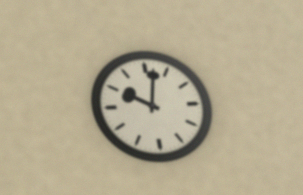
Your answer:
10 h 02 min
